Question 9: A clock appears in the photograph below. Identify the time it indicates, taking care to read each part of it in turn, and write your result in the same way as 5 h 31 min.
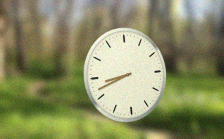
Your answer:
8 h 42 min
